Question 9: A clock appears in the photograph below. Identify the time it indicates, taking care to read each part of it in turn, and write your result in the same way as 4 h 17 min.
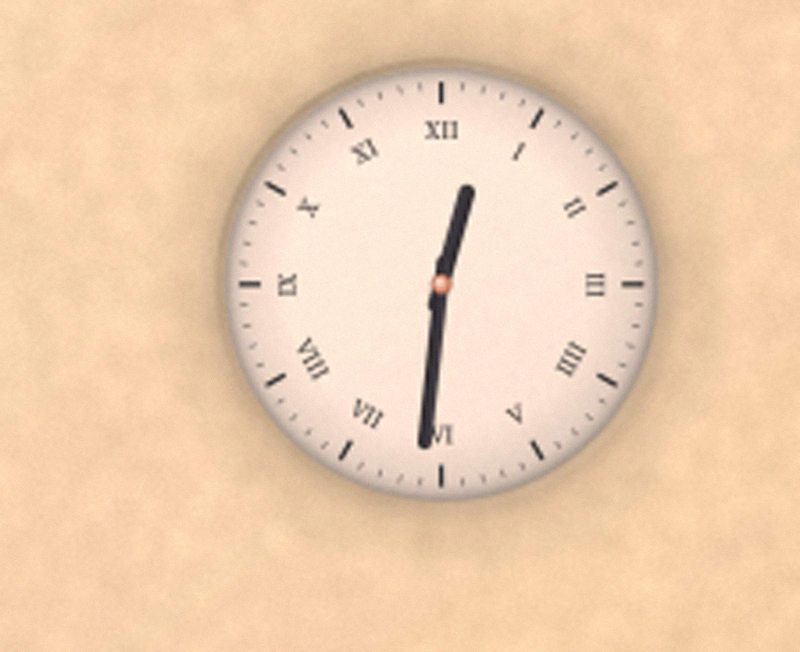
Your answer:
12 h 31 min
